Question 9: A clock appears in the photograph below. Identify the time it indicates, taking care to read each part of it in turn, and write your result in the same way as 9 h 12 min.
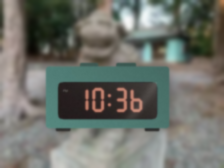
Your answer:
10 h 36 min
